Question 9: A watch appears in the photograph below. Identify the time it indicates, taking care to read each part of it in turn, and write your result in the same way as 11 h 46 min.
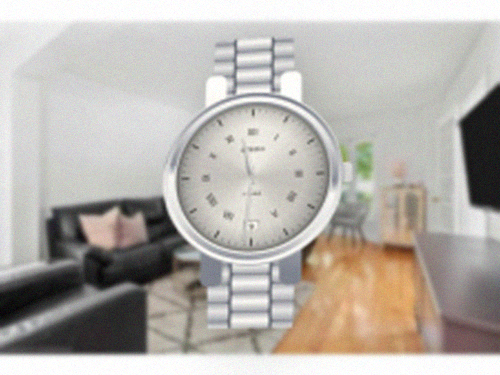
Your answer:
11 h 31 min
